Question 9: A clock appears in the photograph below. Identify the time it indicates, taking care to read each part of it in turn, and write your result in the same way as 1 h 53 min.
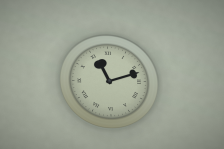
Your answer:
11 h 12 min
